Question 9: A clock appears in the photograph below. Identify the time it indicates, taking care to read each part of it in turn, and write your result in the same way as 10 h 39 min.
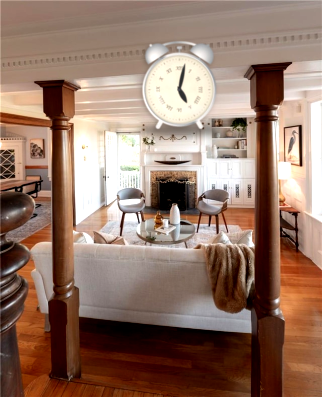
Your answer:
5 h 02 min
